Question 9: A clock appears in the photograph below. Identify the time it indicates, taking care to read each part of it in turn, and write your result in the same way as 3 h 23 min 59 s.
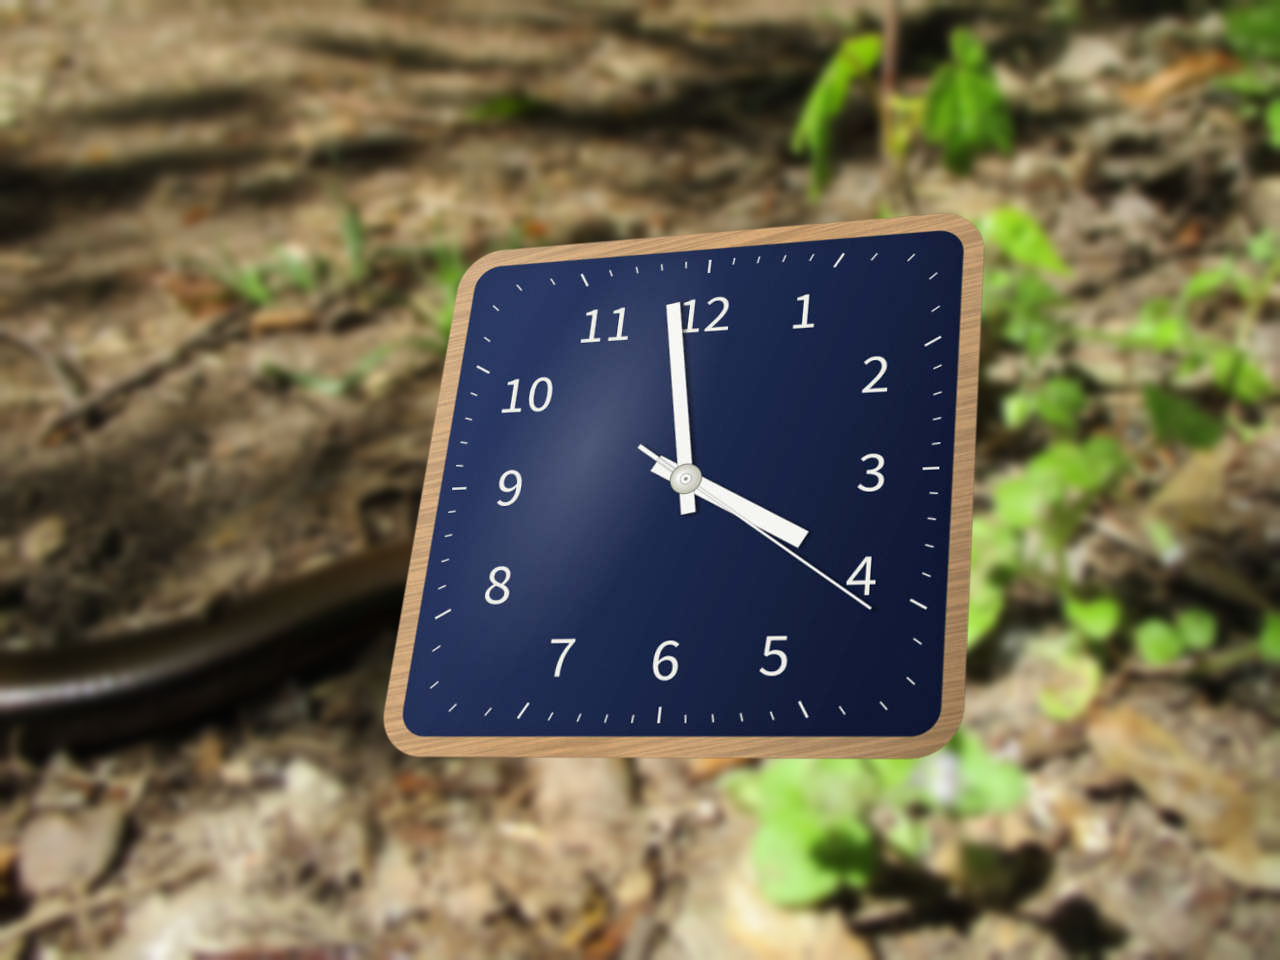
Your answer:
3 h 58 min 21 s
